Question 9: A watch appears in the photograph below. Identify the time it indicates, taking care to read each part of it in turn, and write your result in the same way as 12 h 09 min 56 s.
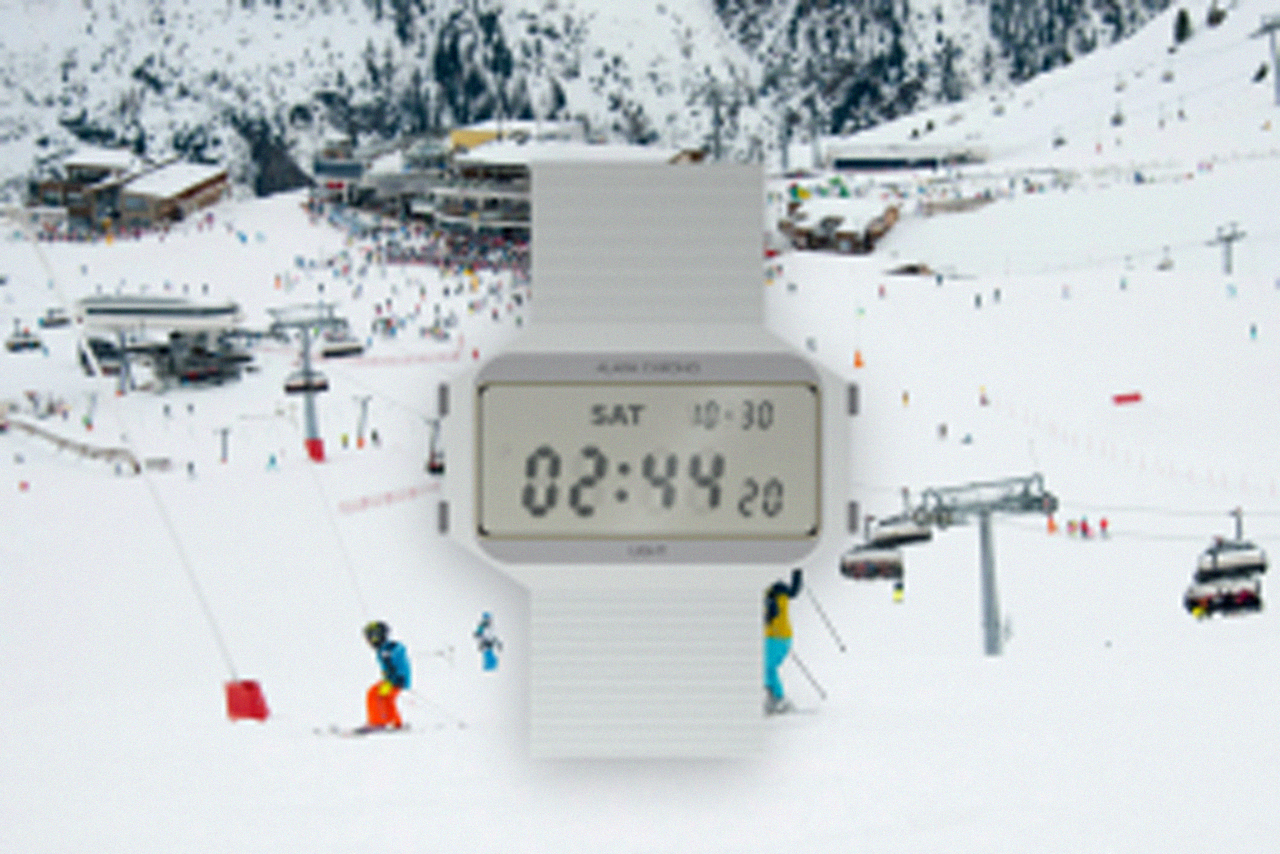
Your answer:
2 h 44 min 20 s
